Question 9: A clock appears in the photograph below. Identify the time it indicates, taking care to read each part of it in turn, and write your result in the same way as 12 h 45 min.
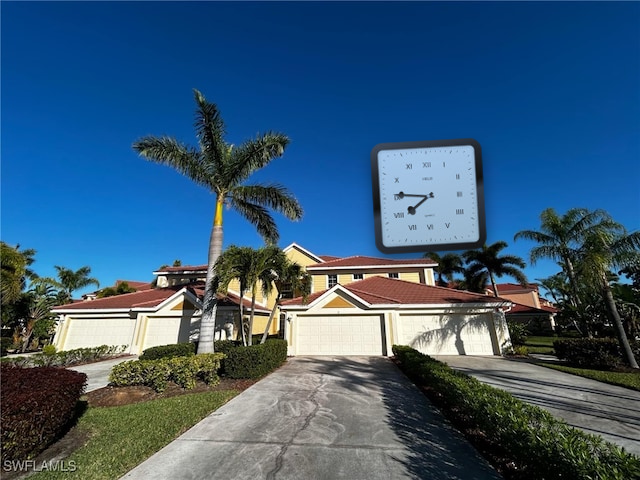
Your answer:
7 h 46 min
